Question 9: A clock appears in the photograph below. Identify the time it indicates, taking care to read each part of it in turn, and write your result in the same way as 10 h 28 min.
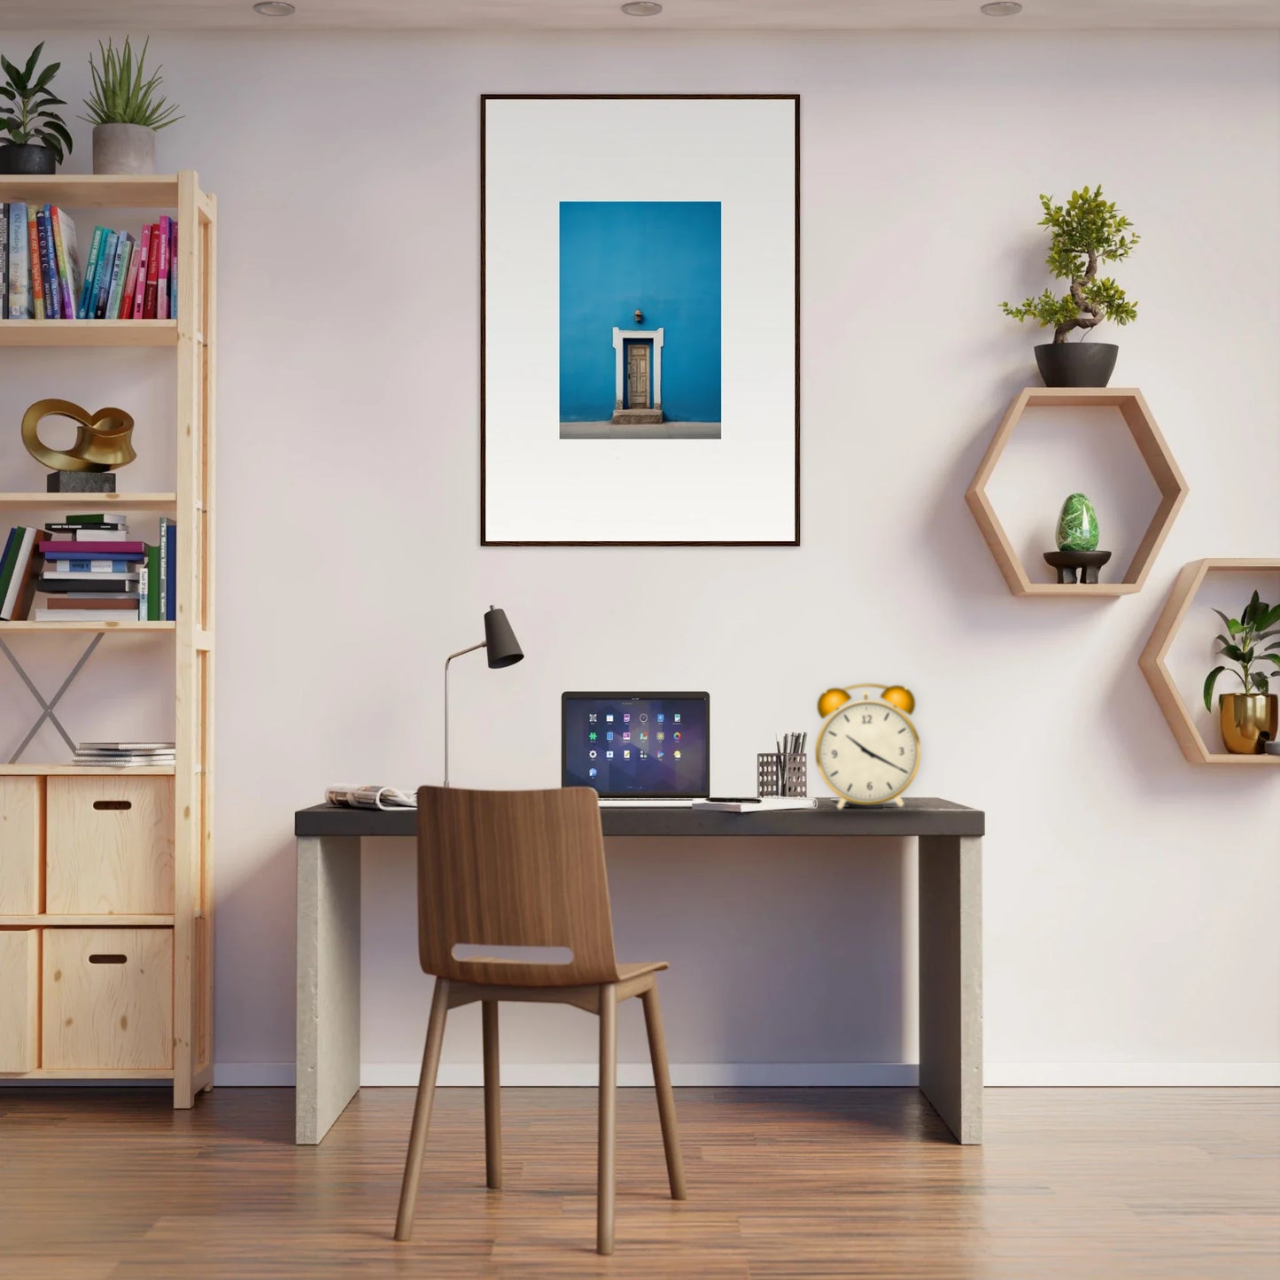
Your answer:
10 h 20 min
